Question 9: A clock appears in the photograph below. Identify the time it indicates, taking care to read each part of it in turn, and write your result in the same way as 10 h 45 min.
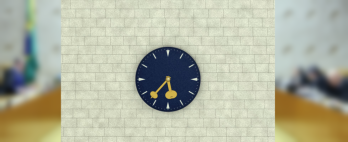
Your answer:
5 h 37 min
